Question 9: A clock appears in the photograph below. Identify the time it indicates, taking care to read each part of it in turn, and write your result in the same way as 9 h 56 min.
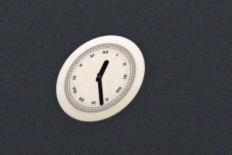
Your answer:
12 h 27 min
